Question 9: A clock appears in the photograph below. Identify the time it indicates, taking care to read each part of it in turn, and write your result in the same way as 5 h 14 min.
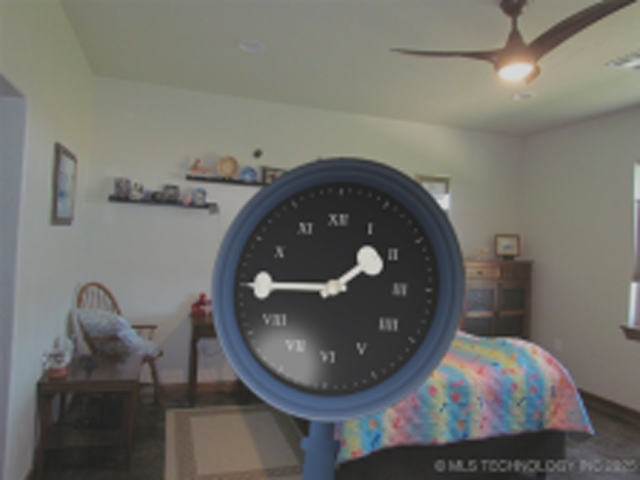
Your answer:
1 h 45 min
